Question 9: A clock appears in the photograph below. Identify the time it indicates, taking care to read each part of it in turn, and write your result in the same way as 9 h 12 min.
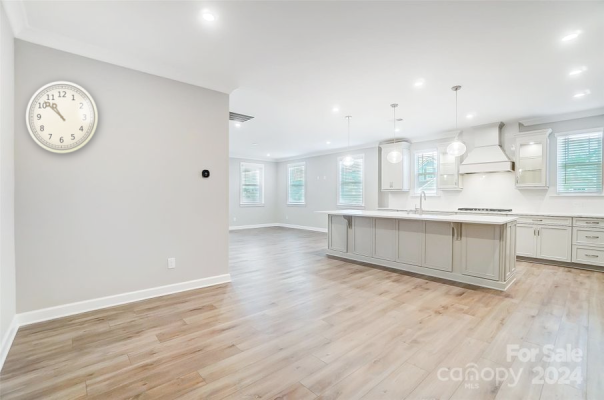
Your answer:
10 h 52 min
